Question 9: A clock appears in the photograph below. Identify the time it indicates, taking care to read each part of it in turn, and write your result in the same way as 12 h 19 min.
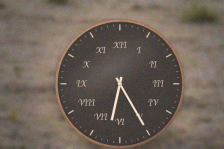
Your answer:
6 h 25 min
